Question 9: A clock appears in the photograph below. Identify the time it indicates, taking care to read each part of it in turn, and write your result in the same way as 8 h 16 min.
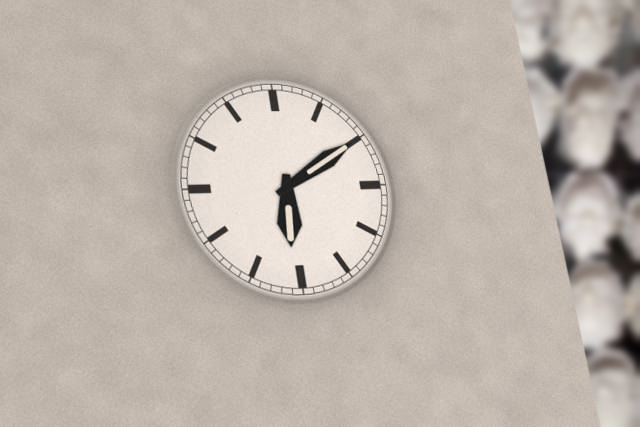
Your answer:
6 h 10 min
